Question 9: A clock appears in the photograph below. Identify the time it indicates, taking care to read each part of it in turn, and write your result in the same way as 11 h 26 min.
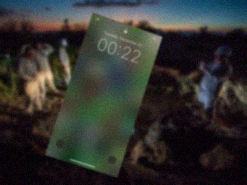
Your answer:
0 h 22 min
